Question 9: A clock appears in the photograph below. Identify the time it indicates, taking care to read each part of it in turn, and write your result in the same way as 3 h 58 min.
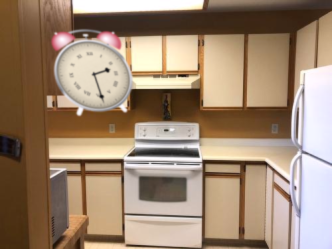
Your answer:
2 h 29 min
